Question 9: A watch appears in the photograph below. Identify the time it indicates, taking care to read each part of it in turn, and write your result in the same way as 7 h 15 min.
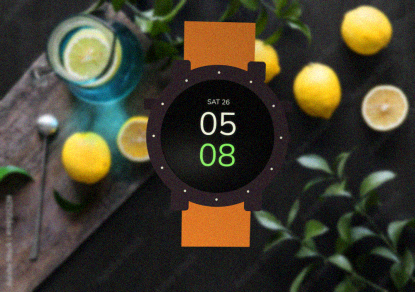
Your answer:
5 h 08 min
